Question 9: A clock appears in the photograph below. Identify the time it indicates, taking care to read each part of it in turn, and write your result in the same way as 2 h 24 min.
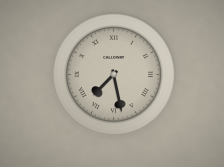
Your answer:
7 h 28 min
